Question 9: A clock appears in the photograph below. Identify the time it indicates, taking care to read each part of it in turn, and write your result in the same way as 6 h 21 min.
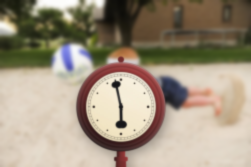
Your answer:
5 h 58 min
